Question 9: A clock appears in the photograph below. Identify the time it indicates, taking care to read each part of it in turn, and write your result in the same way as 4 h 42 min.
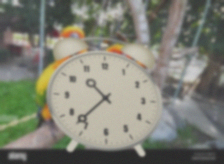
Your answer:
10 h 37 min
